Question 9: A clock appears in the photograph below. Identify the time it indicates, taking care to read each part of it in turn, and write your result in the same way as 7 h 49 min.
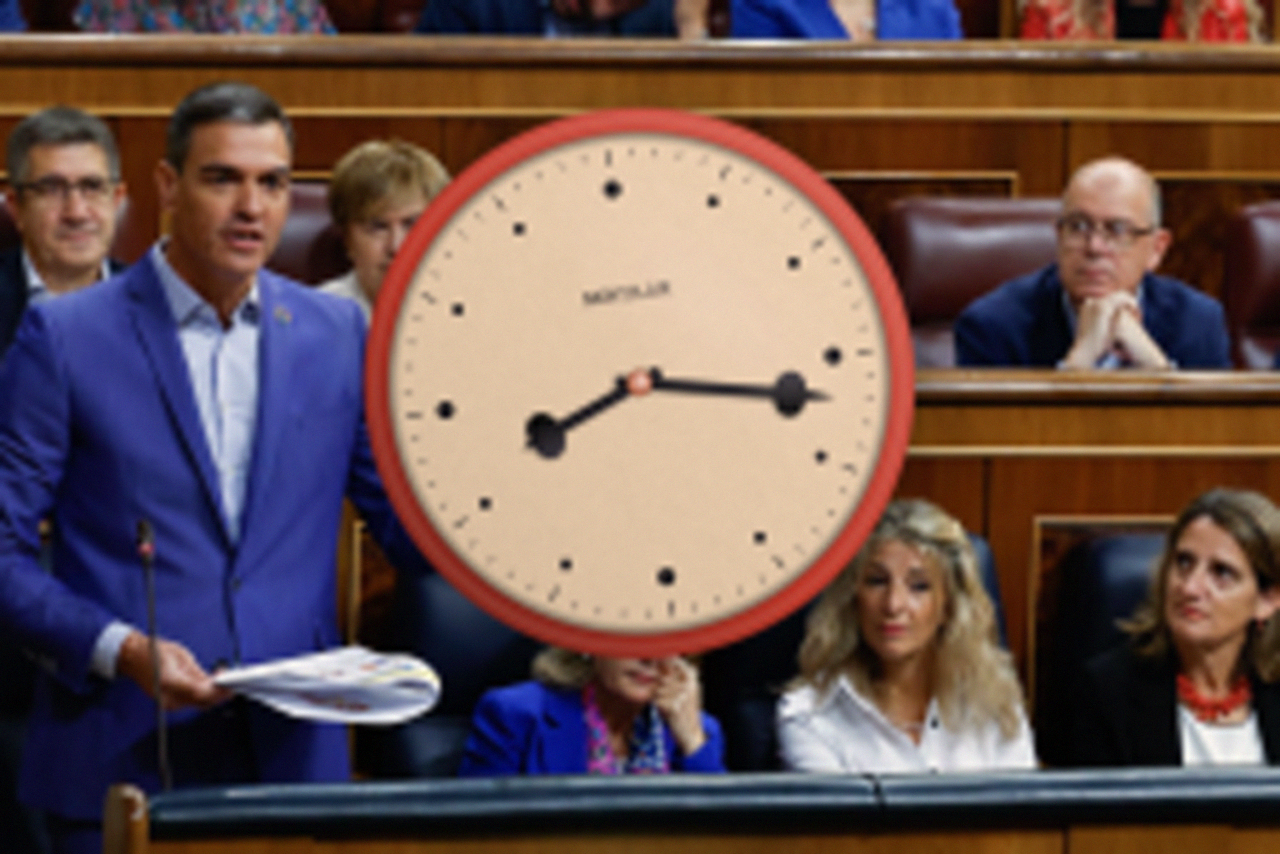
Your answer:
8 h 17 min
